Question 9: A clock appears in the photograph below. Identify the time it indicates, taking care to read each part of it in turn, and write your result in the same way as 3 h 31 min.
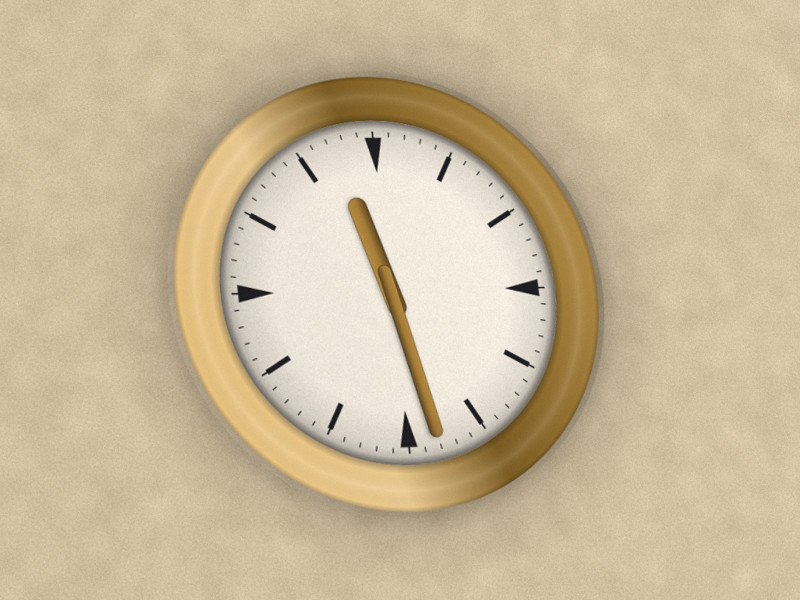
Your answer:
11 h 28 min
